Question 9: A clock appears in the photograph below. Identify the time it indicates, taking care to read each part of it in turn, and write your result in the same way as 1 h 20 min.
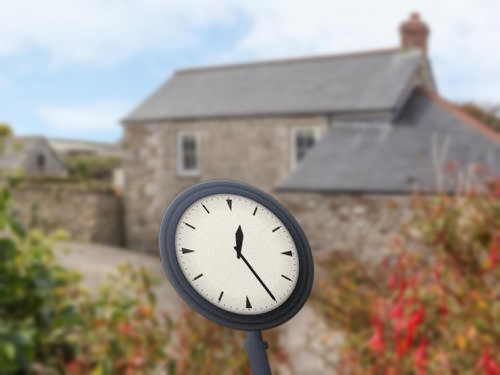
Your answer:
12 h 25 min
